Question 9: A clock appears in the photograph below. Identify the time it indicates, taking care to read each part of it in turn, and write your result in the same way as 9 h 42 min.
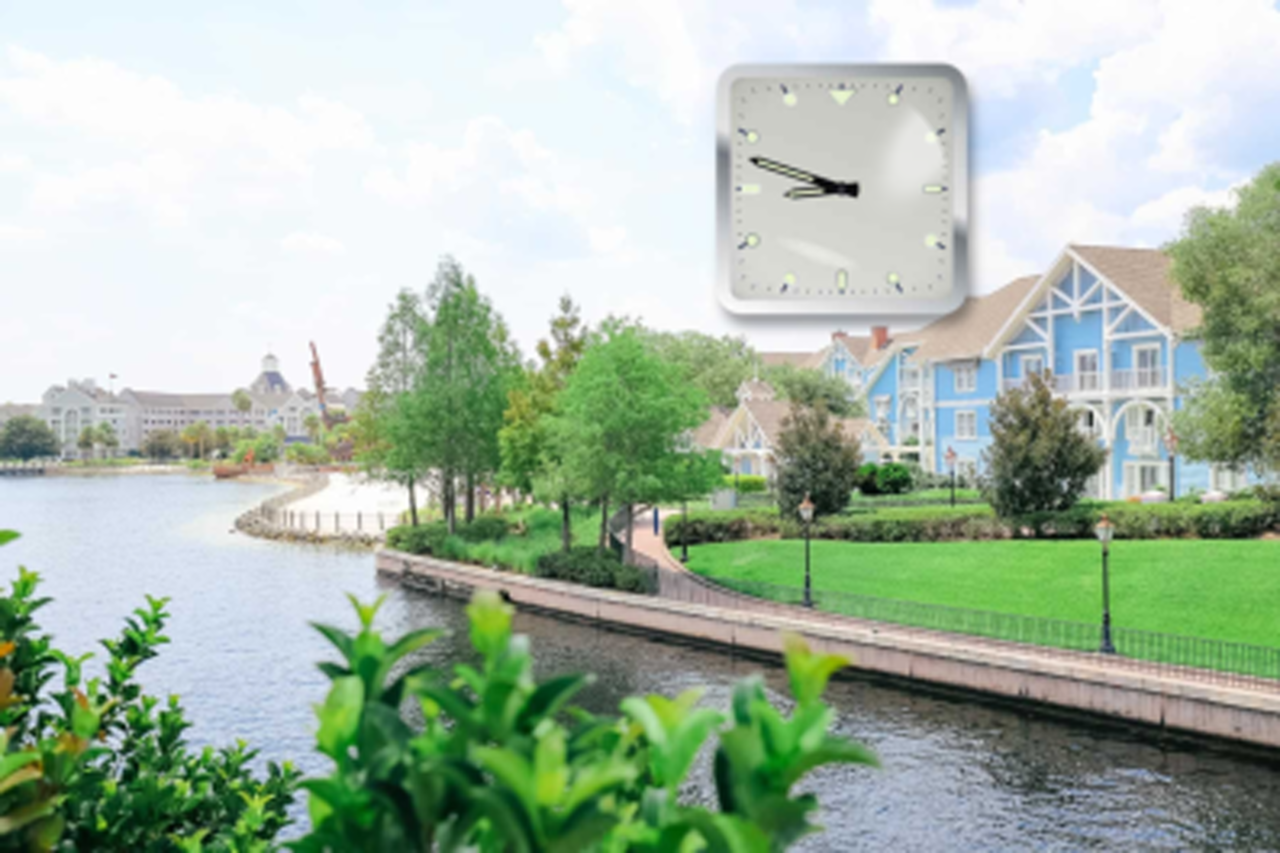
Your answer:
8 h 48 min
